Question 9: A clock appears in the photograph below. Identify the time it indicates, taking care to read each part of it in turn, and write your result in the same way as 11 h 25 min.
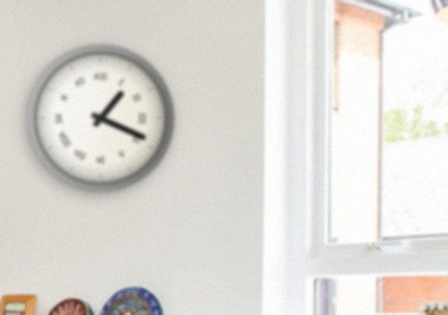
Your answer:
1 h 19 min
